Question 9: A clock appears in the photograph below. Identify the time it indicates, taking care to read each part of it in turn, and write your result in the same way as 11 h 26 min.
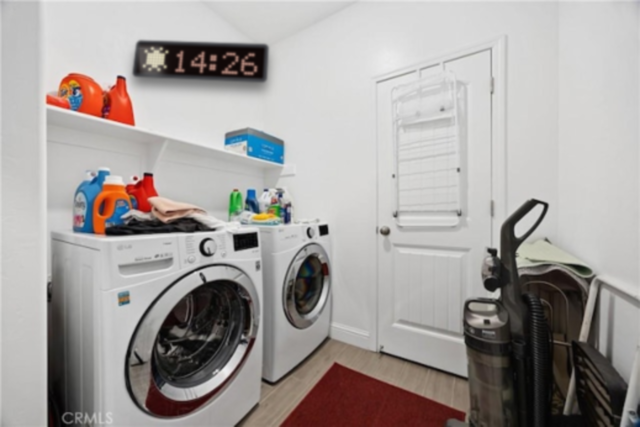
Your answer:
14 h 26 min
